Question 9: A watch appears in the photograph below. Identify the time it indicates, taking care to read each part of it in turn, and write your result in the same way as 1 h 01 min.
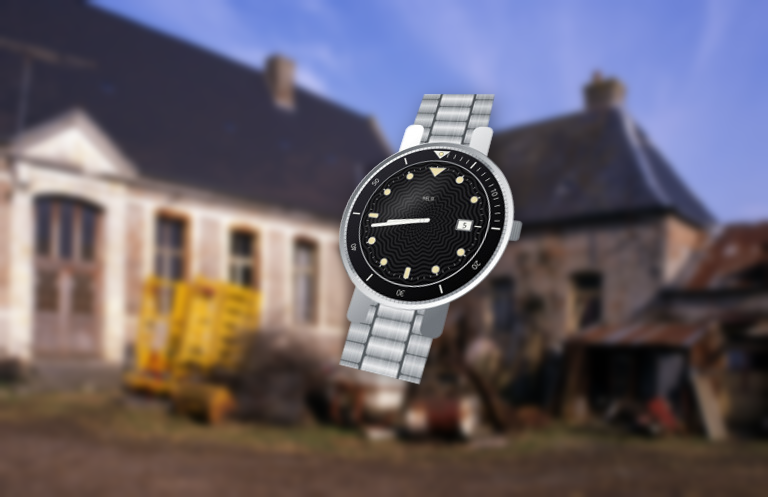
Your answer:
8 h 43 min
